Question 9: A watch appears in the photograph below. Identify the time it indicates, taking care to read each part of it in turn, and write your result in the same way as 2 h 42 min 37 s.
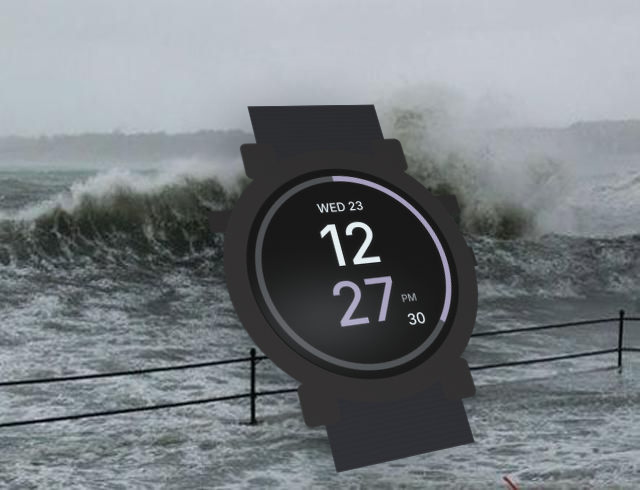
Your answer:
12 h 27 min 30 s
